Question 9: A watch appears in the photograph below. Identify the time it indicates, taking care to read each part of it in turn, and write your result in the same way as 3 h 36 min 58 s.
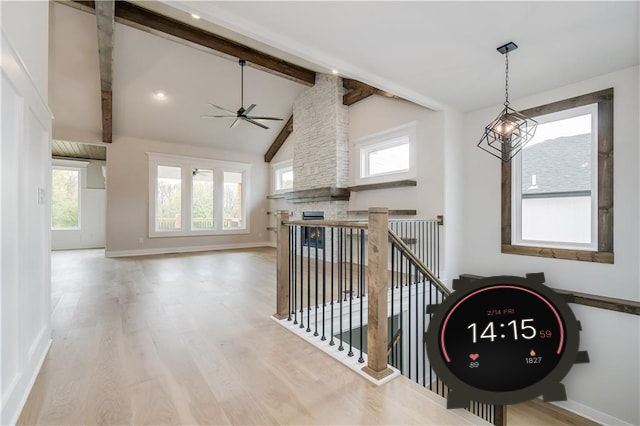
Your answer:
14 h 15 min 59 s
